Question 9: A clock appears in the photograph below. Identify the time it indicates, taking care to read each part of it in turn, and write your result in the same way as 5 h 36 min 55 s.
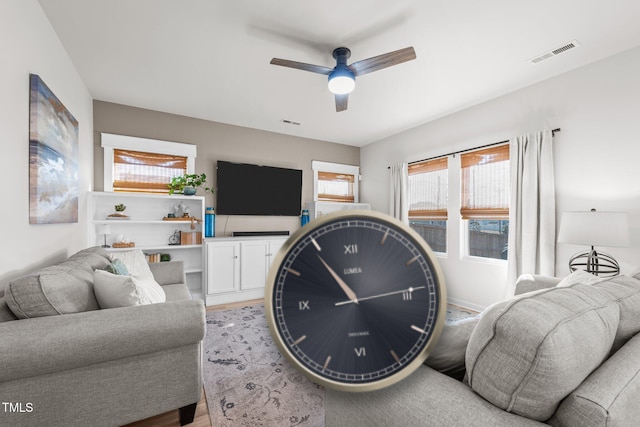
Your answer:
10 h 54 min 14 s
